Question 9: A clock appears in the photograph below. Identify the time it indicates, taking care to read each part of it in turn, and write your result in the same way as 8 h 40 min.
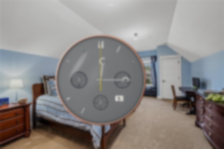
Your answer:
12 h 15 min
